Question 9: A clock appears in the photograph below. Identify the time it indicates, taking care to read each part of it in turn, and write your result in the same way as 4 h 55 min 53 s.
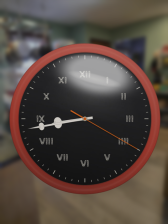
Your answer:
8 h 43 min 20 s
